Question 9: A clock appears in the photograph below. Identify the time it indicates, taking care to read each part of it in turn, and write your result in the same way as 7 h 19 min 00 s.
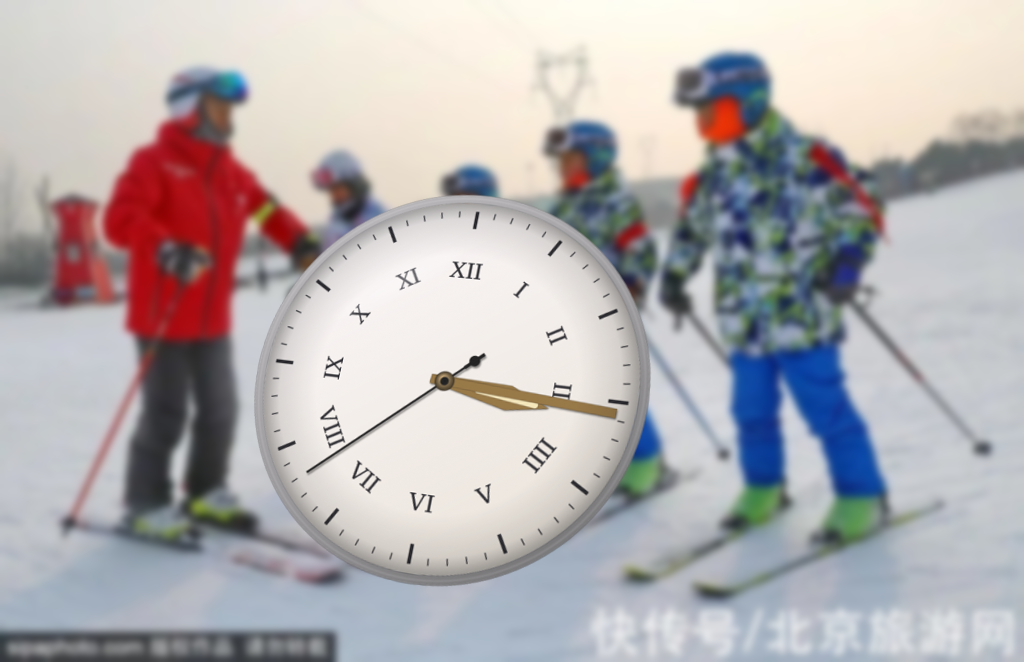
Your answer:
3 h 15 min 38 s
